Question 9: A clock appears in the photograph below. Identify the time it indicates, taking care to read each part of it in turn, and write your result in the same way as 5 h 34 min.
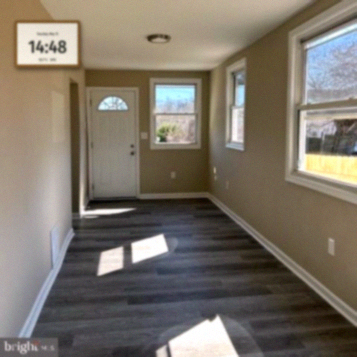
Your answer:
14 h 48 min
